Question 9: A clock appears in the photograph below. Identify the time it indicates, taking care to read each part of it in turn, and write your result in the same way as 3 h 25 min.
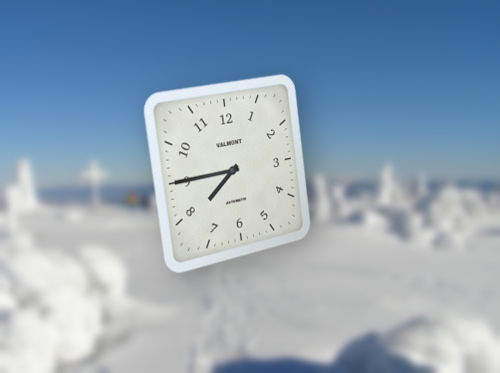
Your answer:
7 h 45 min
